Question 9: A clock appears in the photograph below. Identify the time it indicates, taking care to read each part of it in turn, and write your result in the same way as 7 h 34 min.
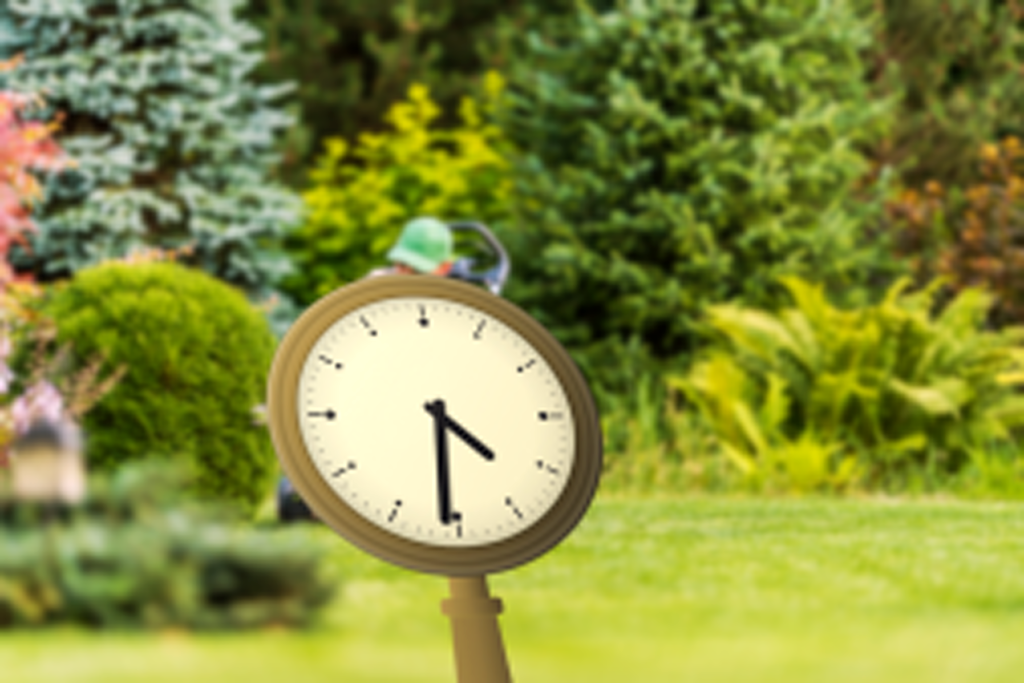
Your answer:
4 h 31 min
